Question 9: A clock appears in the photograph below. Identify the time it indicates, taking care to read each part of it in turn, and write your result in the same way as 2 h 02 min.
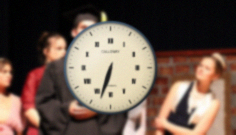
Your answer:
6 h 33 min
